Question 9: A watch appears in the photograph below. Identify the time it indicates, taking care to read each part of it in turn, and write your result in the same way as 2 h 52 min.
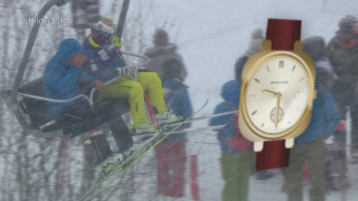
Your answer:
9 h 30 min
